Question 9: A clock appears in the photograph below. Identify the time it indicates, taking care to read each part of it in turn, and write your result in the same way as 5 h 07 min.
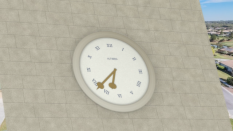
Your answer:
6 h 38 min
